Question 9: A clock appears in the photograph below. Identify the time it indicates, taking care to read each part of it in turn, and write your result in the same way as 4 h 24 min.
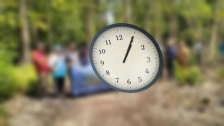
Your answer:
1 h 05 min
